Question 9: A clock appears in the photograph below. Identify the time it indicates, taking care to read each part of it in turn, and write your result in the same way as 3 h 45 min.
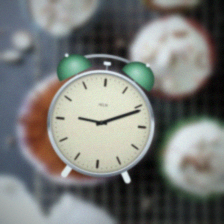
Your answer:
9 h 11 min
